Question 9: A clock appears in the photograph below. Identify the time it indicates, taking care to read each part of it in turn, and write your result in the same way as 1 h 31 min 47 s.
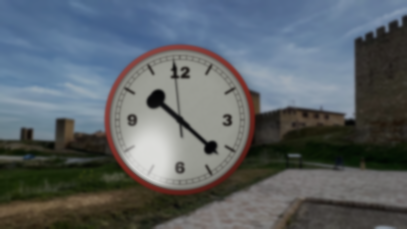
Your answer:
10 h 21 min 59 s
